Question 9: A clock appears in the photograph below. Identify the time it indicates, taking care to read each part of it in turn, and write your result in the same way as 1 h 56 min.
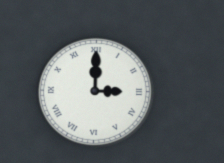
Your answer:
3 h 00 min
